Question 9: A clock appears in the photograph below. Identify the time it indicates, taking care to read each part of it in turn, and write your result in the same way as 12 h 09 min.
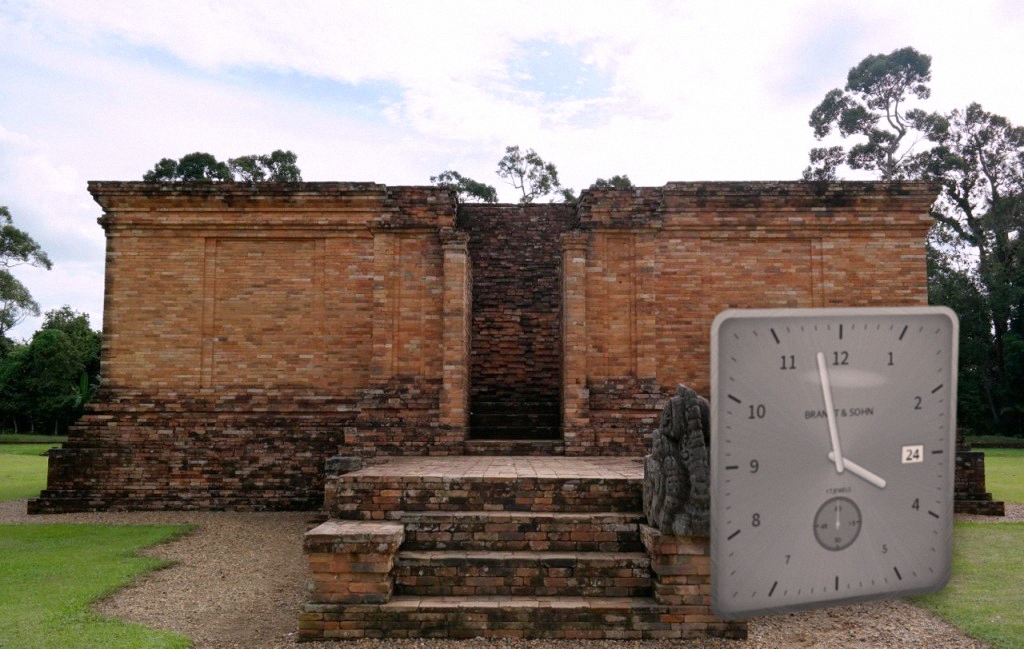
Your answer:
3 h 58 min
